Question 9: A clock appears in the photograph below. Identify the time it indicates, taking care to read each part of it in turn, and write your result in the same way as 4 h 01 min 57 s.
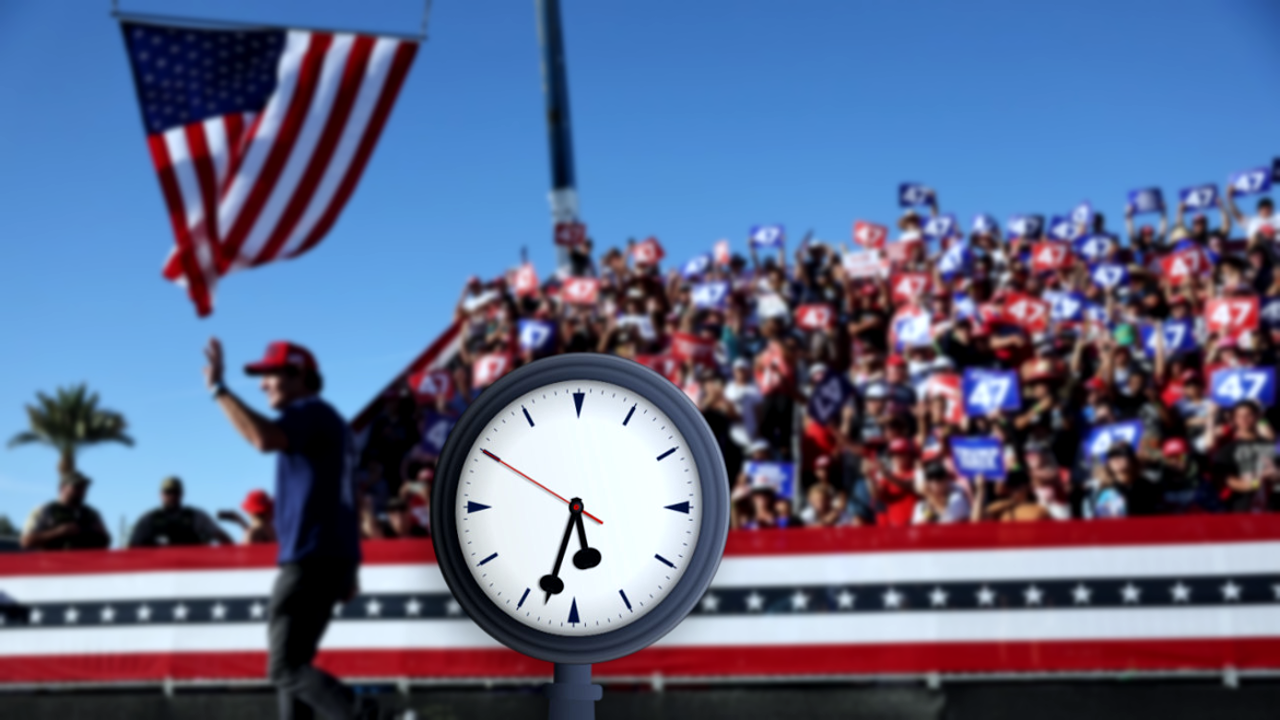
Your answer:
5 h 32 min 50 s
